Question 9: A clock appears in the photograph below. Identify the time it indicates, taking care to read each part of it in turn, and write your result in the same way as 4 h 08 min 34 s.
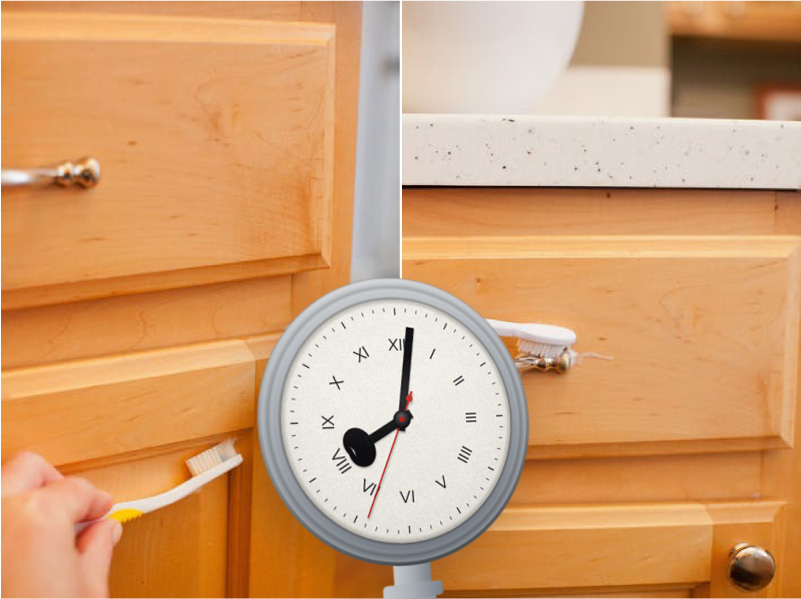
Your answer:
8 h 01 min 34 s
